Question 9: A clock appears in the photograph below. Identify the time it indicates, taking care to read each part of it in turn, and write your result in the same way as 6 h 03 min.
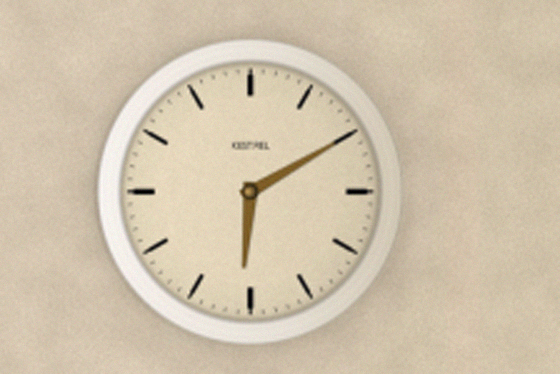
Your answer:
6 h 10 min
